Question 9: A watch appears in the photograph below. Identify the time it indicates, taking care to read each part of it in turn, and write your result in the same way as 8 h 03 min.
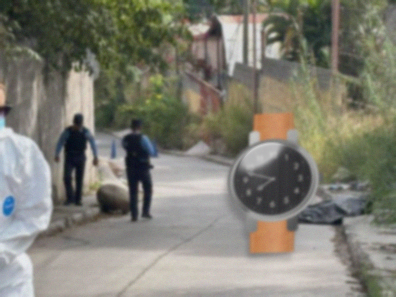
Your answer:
7 h 48 min
